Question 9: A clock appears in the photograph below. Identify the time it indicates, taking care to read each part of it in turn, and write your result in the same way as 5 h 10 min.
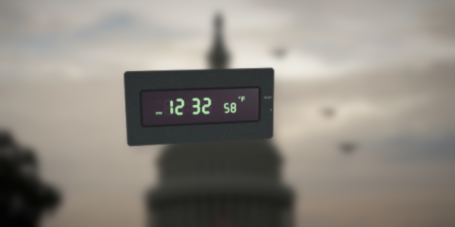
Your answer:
12 h 32 min
